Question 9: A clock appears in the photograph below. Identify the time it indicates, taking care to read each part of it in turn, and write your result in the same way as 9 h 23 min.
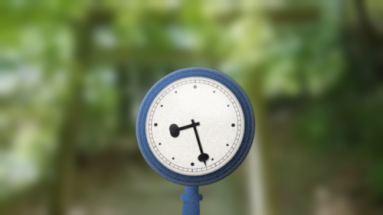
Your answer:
8 h 27 min
